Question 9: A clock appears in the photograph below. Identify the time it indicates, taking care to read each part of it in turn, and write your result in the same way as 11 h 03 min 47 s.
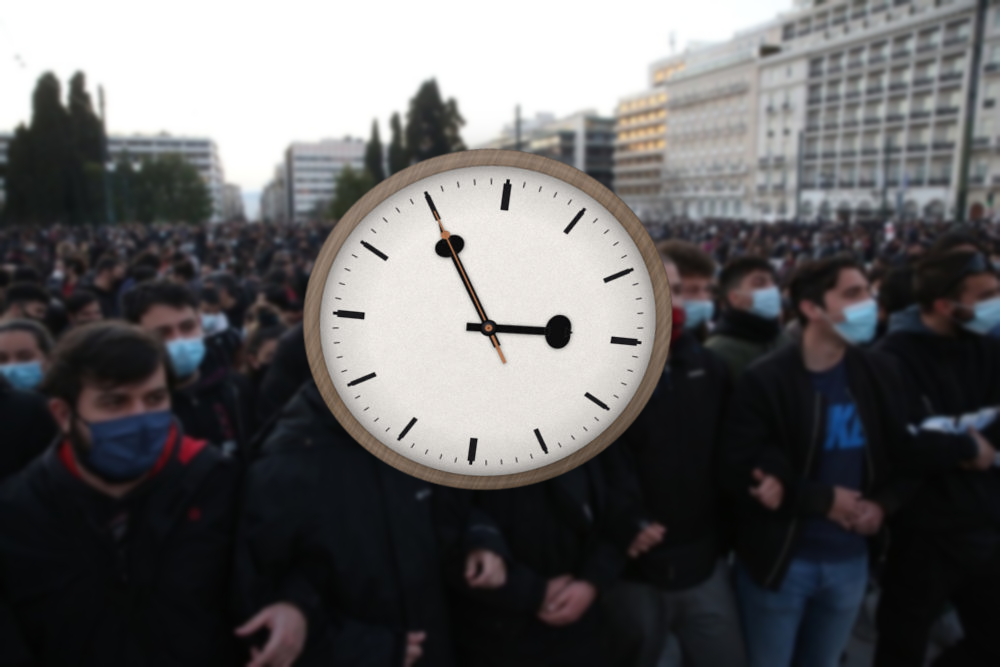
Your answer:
2 h 54 min 55 s
